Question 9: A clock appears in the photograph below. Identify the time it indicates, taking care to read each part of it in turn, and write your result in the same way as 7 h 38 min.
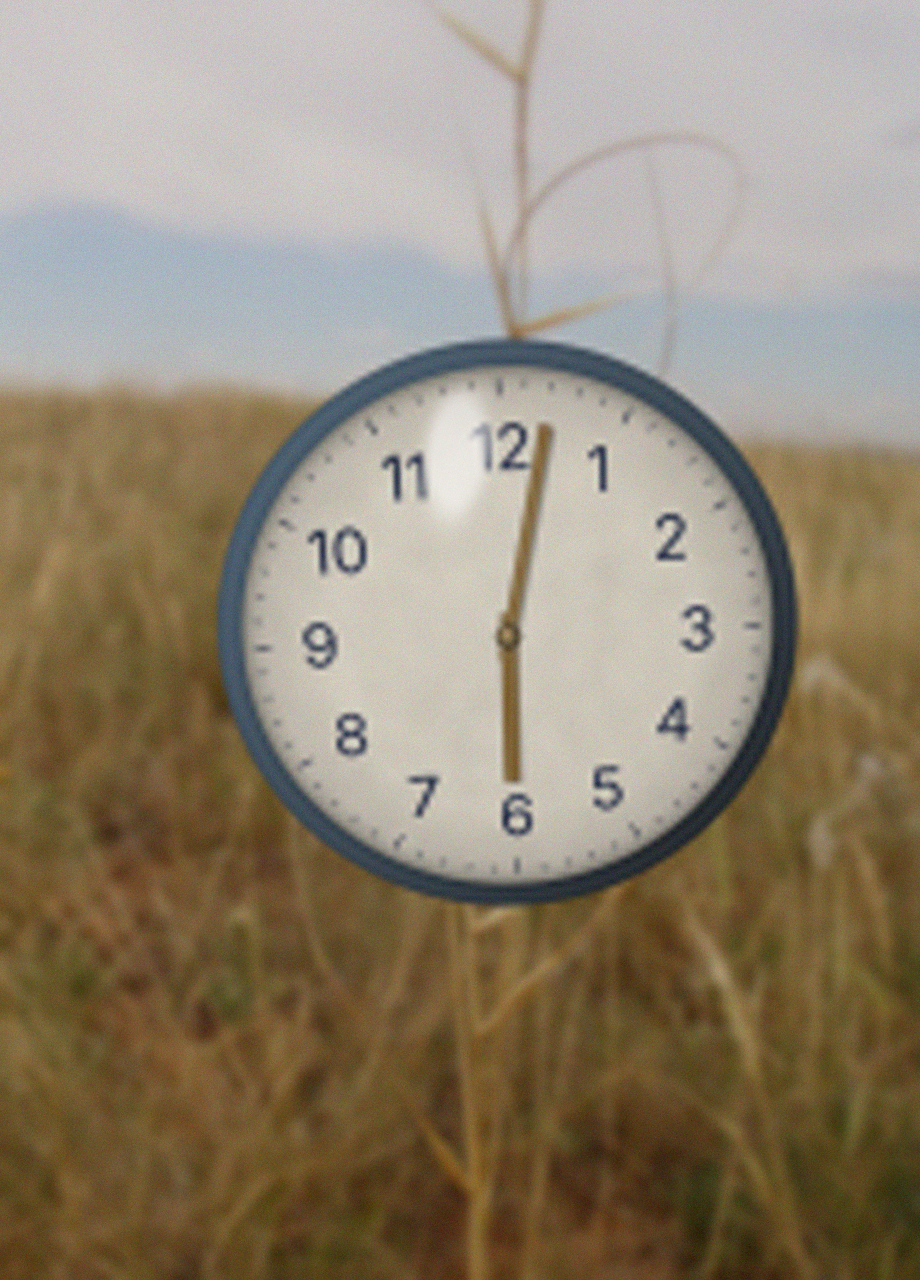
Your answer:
6 h 02 min
